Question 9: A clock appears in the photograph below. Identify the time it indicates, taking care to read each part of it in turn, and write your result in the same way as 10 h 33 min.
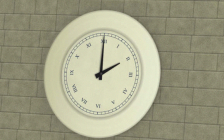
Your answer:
2 h 00 min
